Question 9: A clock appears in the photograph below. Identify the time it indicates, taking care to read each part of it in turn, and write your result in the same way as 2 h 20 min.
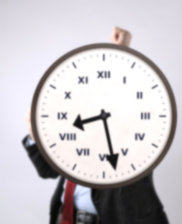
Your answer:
8 h 28 min
